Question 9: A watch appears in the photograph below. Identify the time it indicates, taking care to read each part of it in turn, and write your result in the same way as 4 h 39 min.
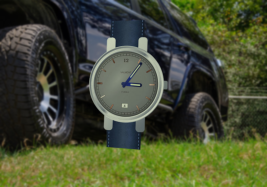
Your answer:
3 h 06 min
